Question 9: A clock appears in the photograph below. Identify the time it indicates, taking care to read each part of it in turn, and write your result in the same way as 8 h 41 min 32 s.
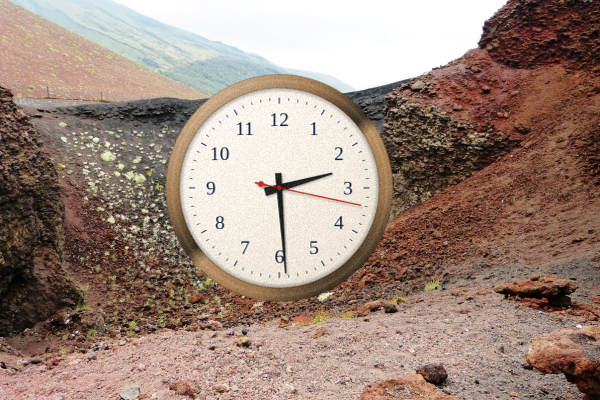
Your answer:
2 h 29 min 17 s
